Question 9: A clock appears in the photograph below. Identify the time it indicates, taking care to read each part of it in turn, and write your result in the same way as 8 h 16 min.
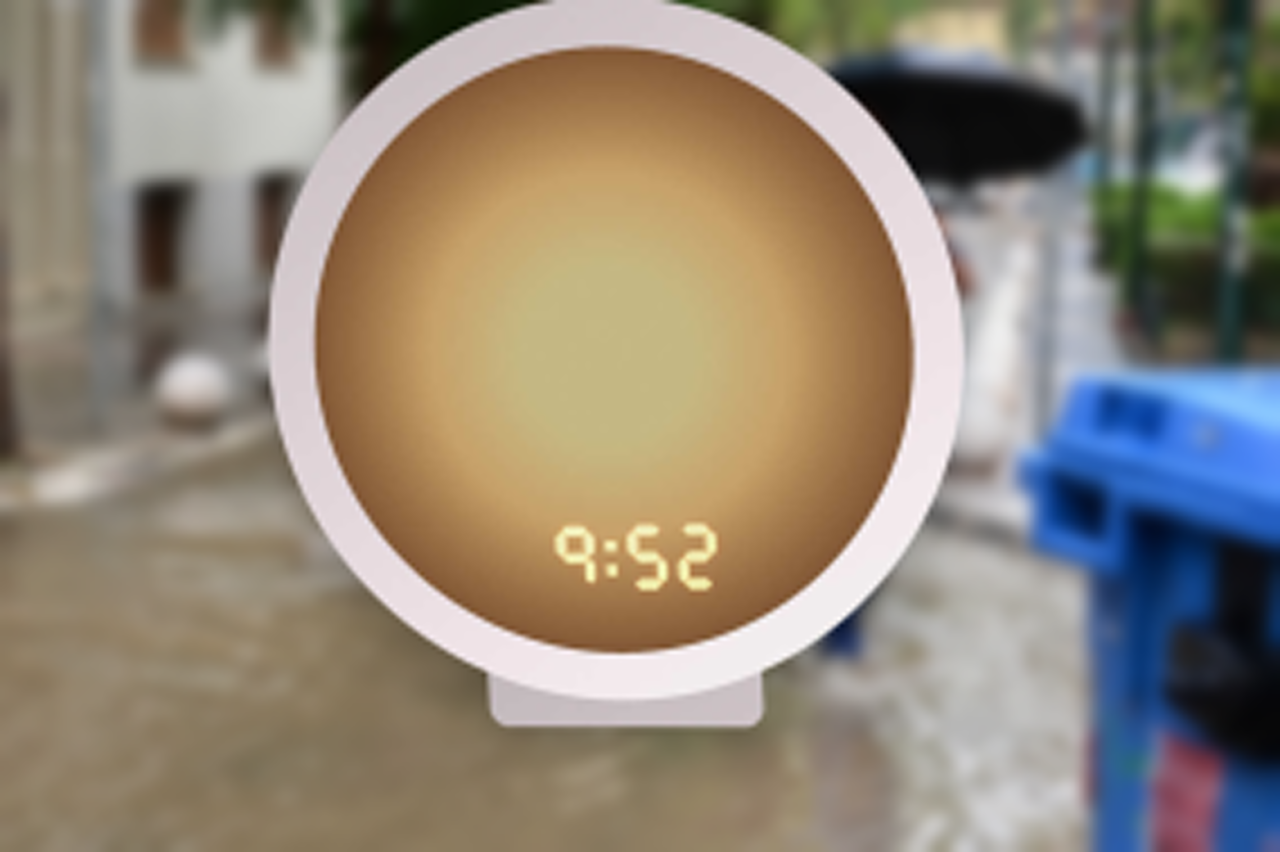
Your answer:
9 h 52 min
